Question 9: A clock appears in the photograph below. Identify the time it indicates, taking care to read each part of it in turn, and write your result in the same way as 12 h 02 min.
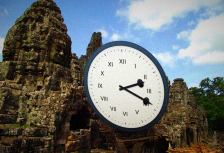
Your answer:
2 h 19 min
